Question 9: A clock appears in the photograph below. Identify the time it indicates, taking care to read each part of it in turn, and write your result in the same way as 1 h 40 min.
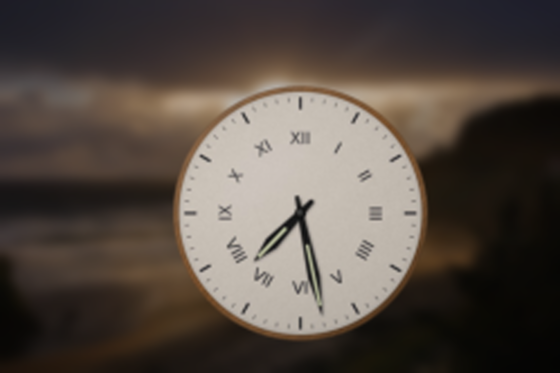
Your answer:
7 h 28 min
